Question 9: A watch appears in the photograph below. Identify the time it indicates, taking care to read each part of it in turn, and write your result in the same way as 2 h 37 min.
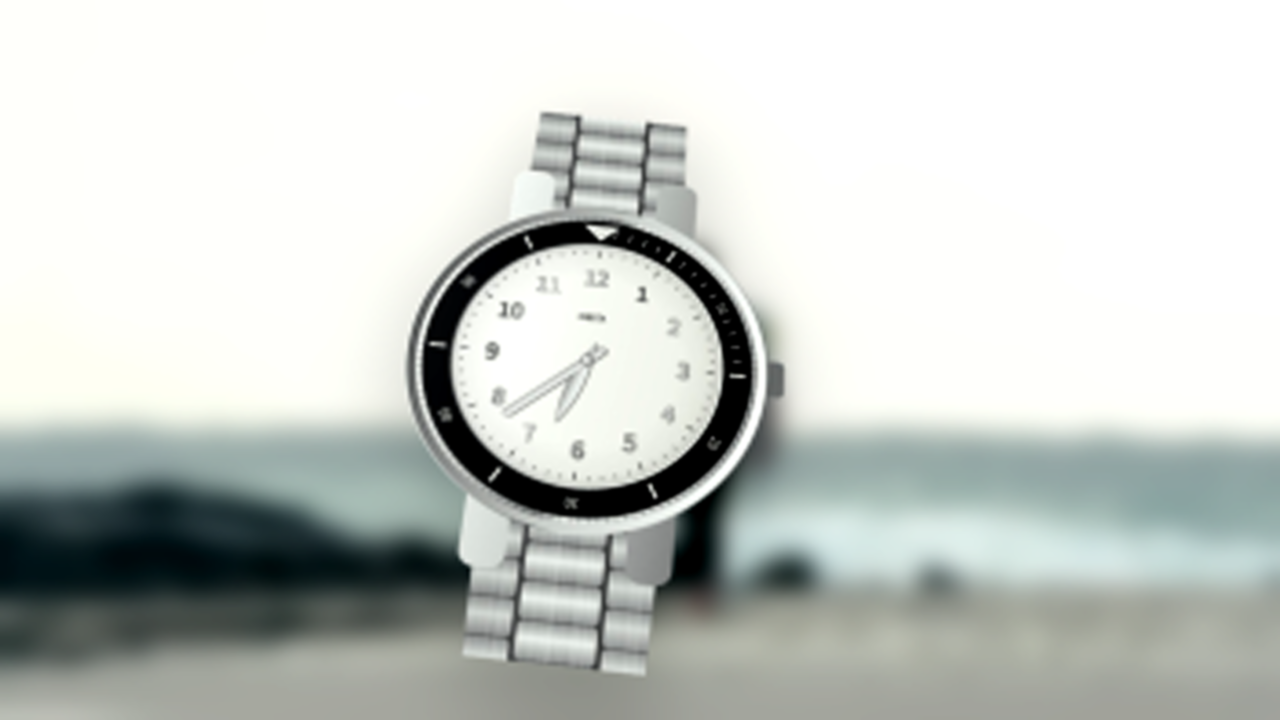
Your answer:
6 h 38 min
